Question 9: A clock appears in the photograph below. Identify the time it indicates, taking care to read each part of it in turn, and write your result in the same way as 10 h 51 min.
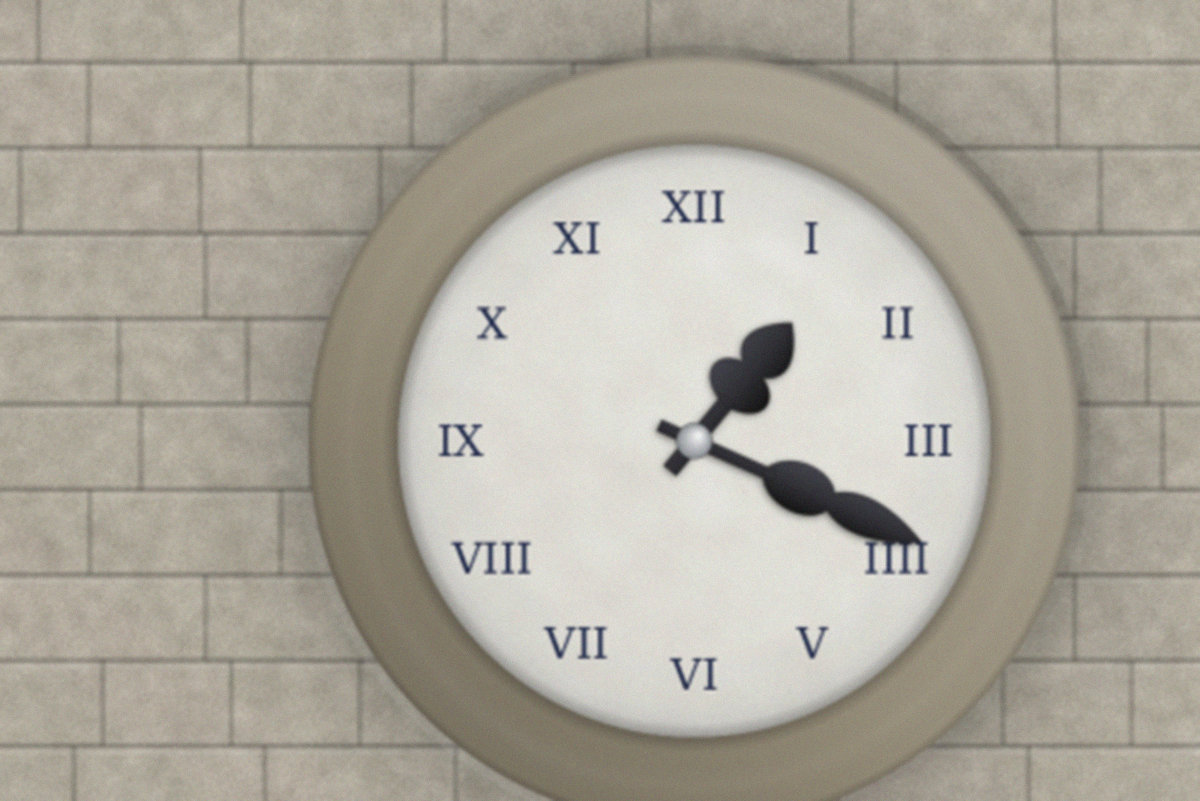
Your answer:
1 h 19 min
